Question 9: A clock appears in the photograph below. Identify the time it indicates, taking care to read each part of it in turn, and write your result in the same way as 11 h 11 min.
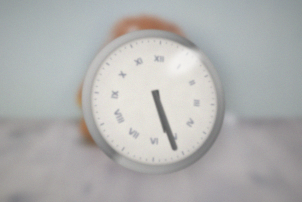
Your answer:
5 h 26 min
